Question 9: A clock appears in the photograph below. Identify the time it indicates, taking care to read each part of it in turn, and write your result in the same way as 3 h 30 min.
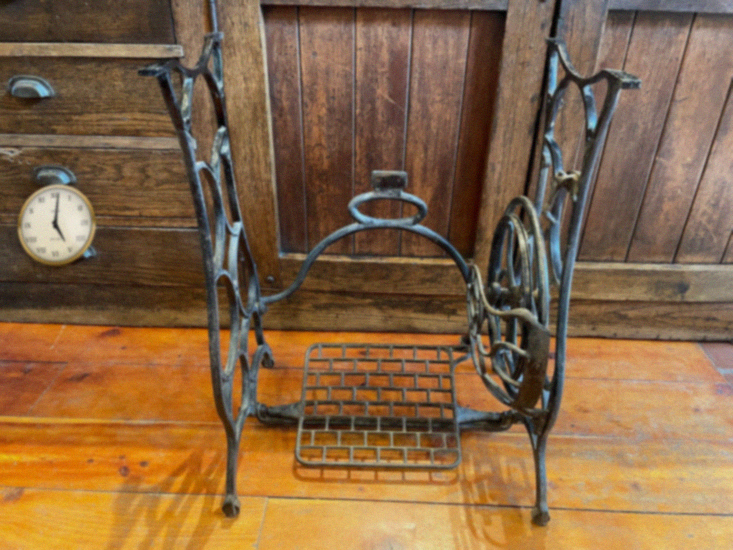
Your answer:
5 h 01 min
